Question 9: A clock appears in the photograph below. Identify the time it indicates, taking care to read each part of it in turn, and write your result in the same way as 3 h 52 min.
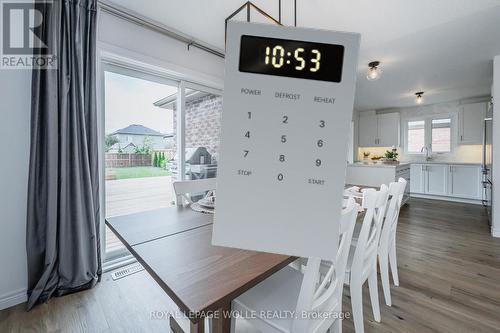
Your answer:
10 h 53 min
